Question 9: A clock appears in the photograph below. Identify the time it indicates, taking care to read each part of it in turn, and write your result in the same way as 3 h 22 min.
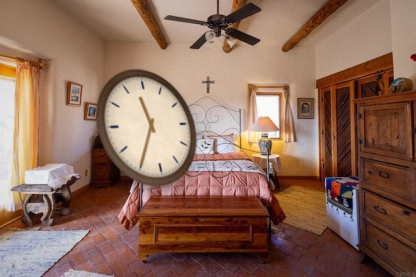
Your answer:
11 h 35 min
